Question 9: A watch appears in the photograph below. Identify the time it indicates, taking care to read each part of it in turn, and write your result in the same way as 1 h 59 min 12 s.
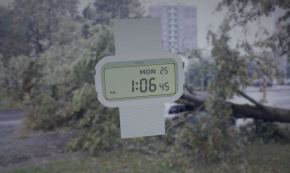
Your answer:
1 h 06 min 45 s
